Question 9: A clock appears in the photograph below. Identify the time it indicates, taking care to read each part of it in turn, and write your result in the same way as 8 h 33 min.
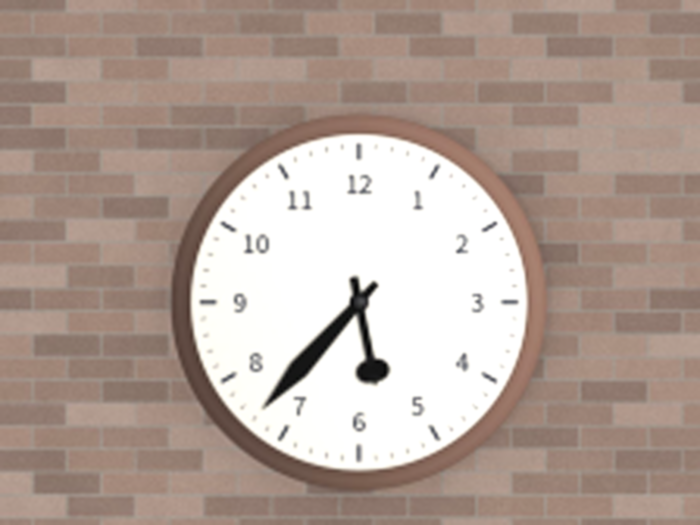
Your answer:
5 h 37 min
